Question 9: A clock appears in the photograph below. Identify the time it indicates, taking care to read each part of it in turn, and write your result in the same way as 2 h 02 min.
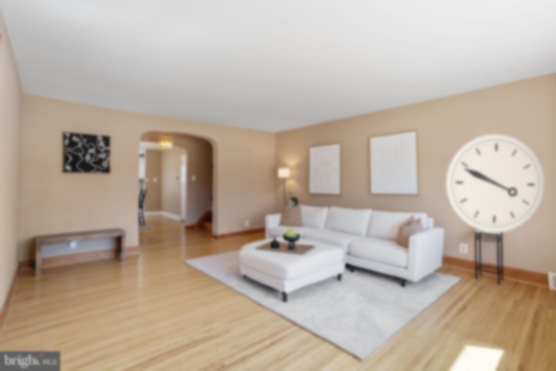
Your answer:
3 h 49 min
